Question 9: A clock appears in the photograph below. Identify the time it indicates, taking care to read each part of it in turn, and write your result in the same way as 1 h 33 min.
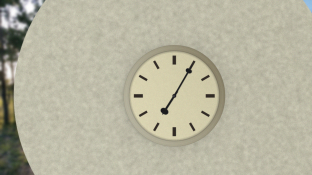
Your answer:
7 h 05 min
